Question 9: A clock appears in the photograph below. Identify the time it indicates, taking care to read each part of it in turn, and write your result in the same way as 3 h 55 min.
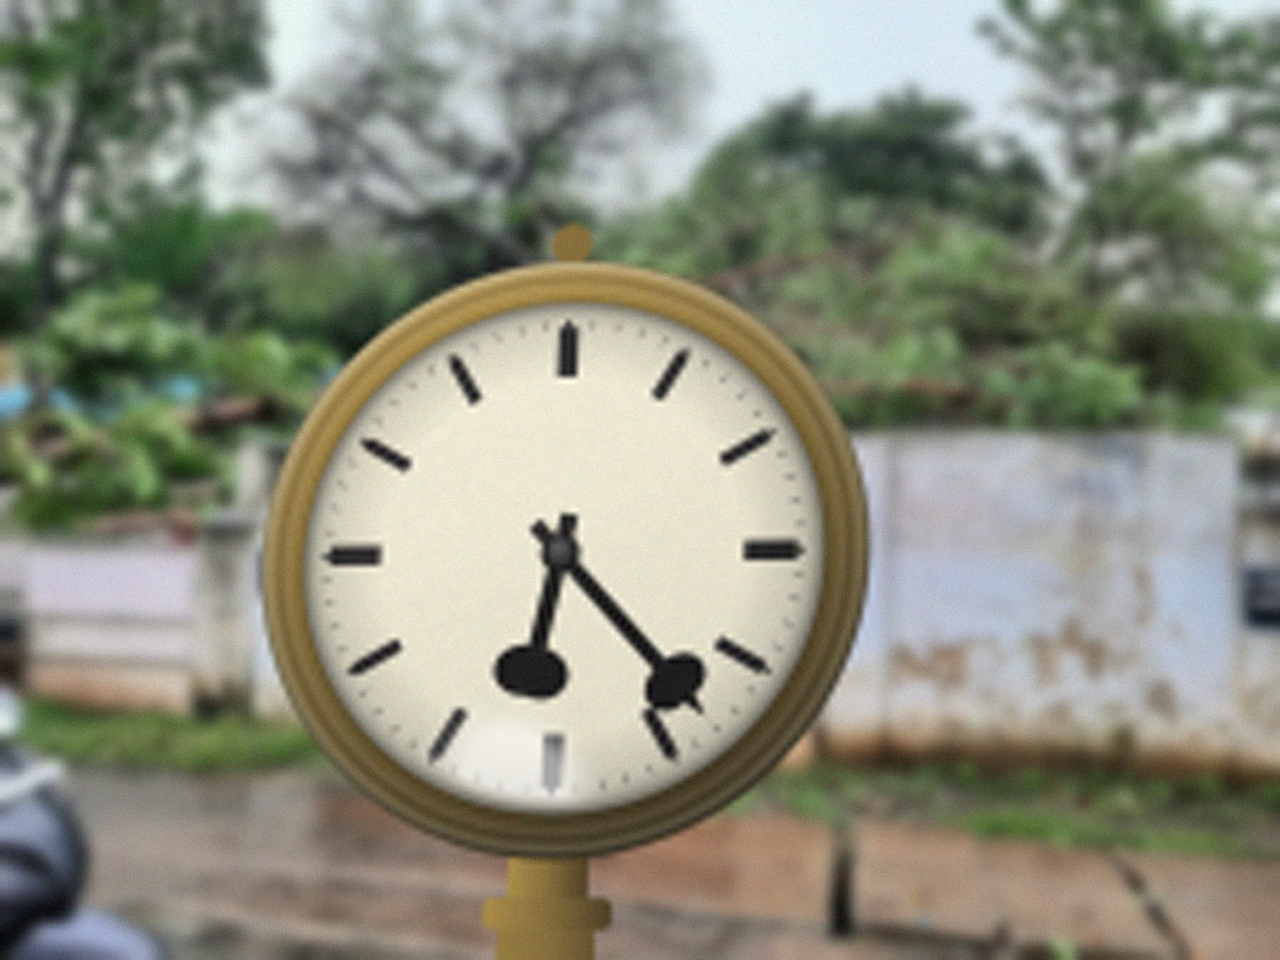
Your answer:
6 h 23 min
